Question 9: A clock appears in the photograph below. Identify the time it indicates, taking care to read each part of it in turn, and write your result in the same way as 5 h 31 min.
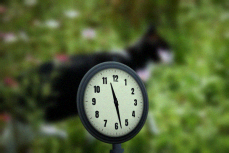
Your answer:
11 h 28 min
